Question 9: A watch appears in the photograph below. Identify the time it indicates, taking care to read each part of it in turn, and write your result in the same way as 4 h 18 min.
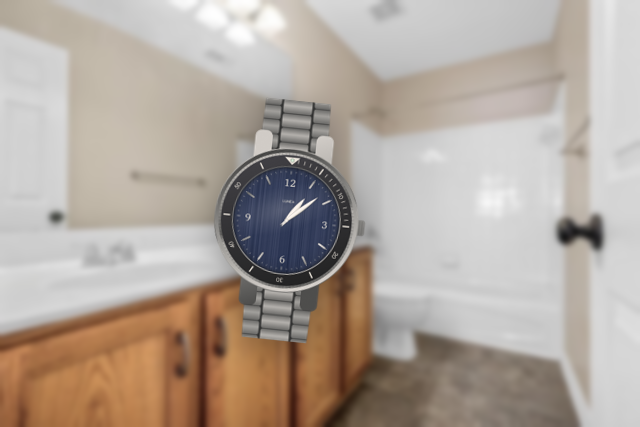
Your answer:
1 h 08 min
